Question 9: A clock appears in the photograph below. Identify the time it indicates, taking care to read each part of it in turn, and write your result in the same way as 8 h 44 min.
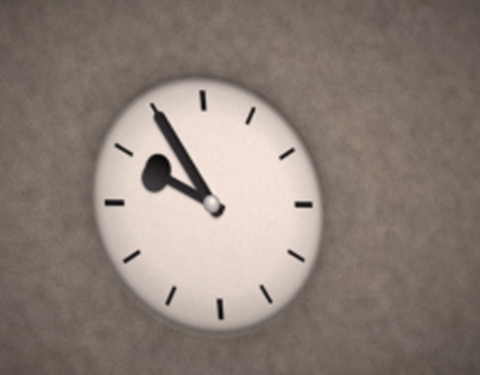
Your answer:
9 h 55 min
